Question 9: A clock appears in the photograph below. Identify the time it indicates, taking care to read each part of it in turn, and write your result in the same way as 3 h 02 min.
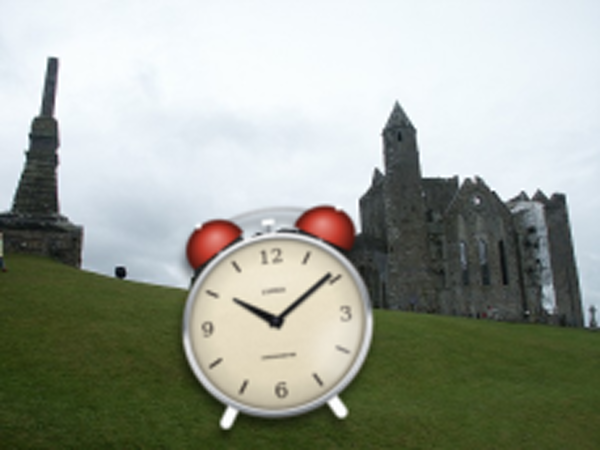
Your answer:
10 h 09 min
